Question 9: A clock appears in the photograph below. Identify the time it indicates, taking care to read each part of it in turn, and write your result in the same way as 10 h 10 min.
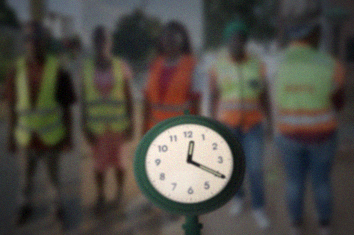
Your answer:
12 h 20 min
